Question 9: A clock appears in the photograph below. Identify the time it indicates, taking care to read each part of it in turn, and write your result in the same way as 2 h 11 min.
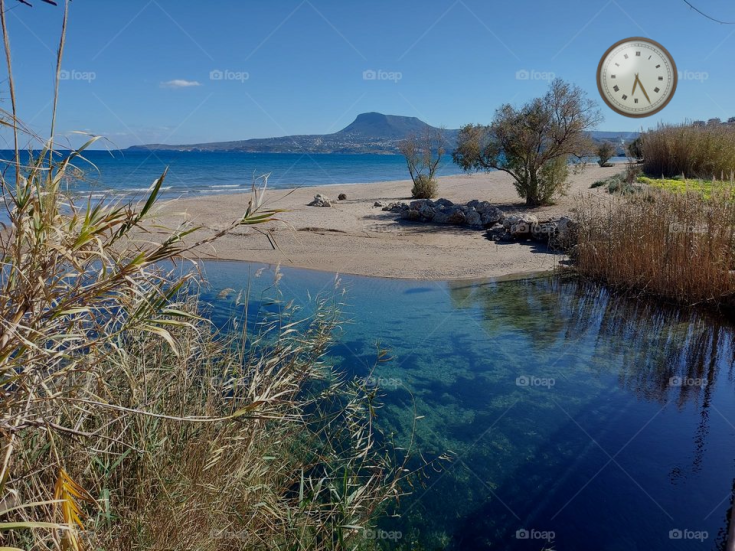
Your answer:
6 h 25 min
